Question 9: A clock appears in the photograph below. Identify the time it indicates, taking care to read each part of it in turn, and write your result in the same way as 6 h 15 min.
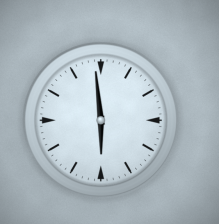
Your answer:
5 h 59 min
